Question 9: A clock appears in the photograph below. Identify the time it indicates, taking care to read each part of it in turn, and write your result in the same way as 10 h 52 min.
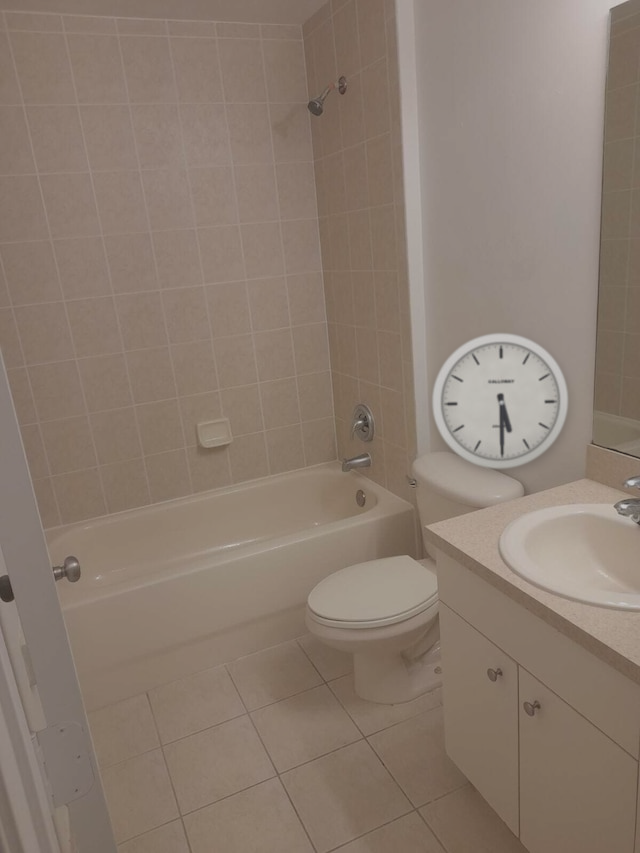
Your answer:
5 h 30 min
